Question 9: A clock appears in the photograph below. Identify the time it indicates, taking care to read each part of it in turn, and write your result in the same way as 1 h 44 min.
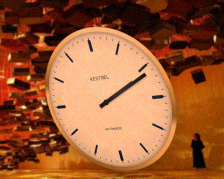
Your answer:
2 h 11 min
